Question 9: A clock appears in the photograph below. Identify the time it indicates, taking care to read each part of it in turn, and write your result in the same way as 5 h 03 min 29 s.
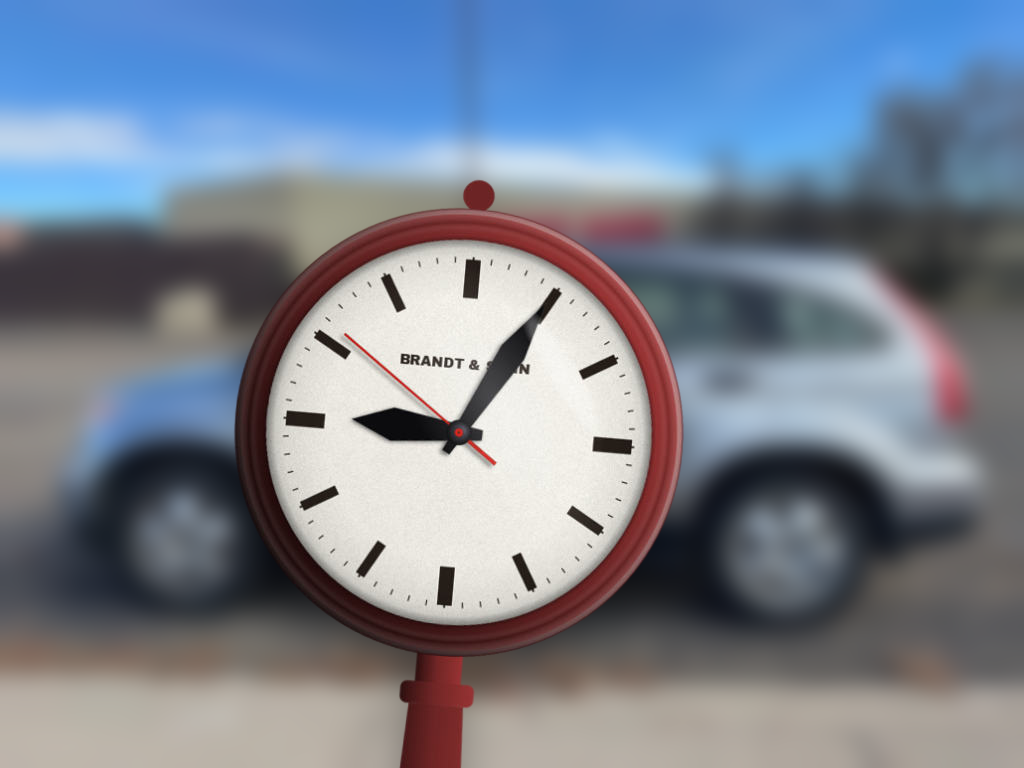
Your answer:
9 h 04 min 51 s
